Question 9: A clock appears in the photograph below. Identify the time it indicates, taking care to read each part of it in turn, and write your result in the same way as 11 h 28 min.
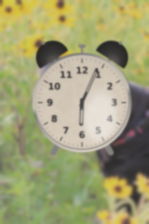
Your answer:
6 h 04 min
